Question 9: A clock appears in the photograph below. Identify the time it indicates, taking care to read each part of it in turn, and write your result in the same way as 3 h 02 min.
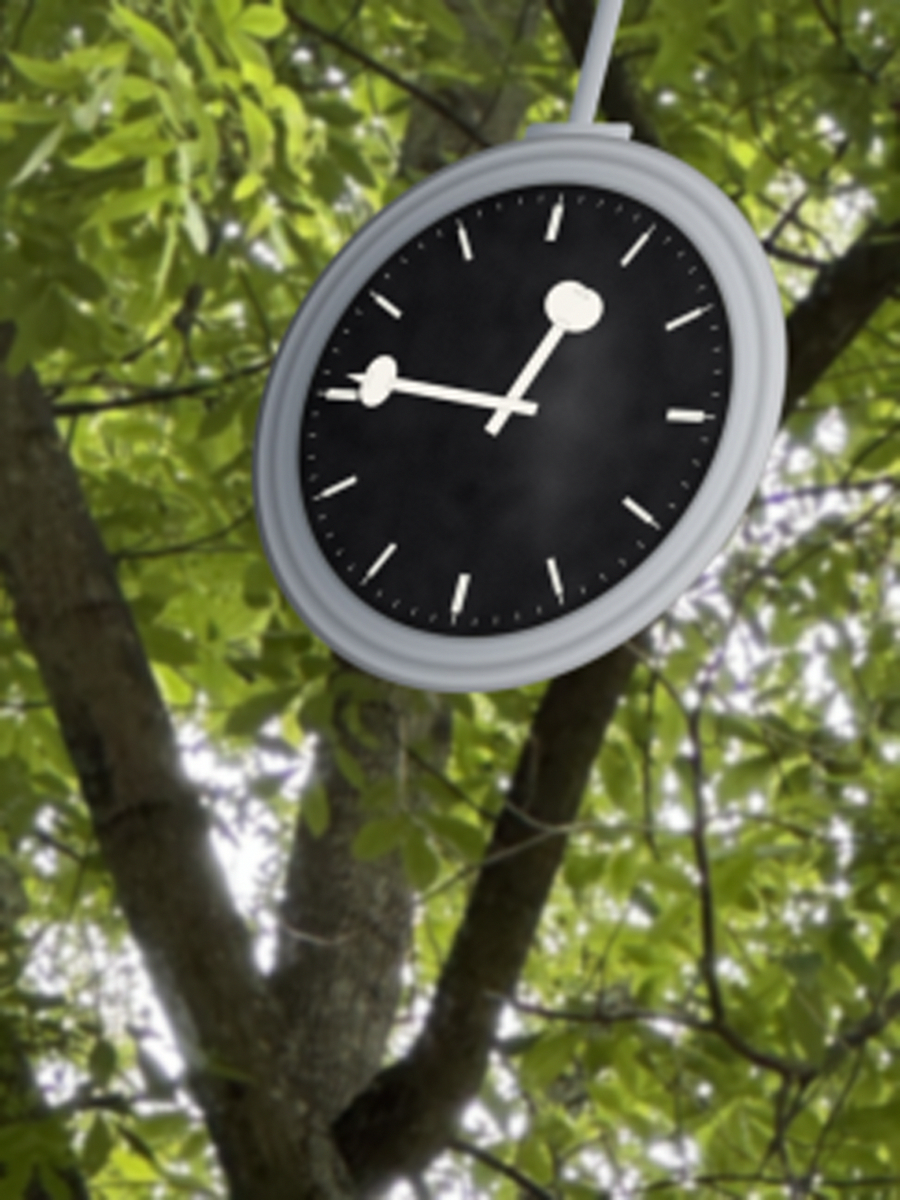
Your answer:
12 h 46 min
